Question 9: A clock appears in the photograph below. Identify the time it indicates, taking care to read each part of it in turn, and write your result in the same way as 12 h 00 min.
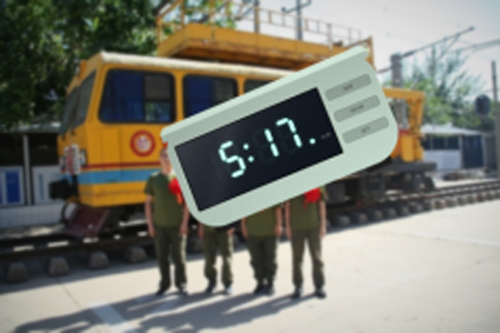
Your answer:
5 h 17 min
